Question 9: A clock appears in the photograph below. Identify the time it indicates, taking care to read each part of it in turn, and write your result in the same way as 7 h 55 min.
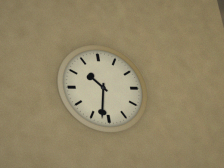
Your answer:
10 h 32 min
